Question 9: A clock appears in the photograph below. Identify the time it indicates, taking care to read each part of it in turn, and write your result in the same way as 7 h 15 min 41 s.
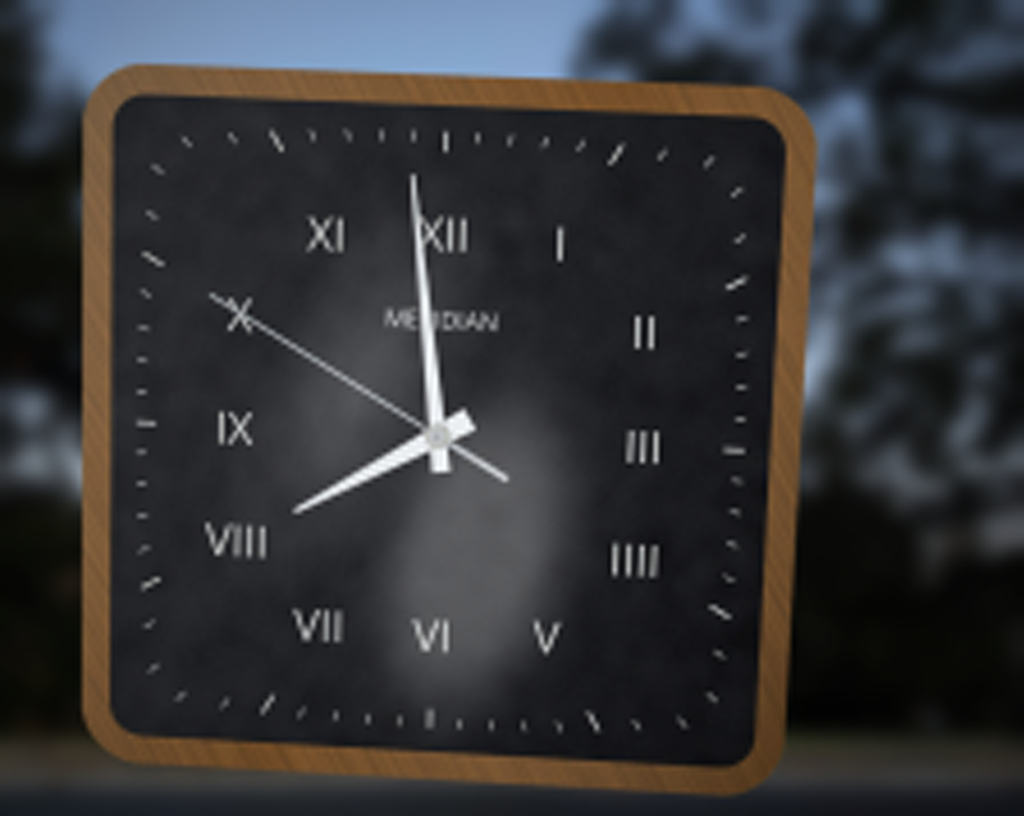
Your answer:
7 h 58 min 50 s
